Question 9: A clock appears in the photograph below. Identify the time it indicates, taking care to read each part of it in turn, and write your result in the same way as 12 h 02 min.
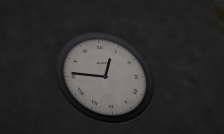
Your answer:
12 h 46 min
